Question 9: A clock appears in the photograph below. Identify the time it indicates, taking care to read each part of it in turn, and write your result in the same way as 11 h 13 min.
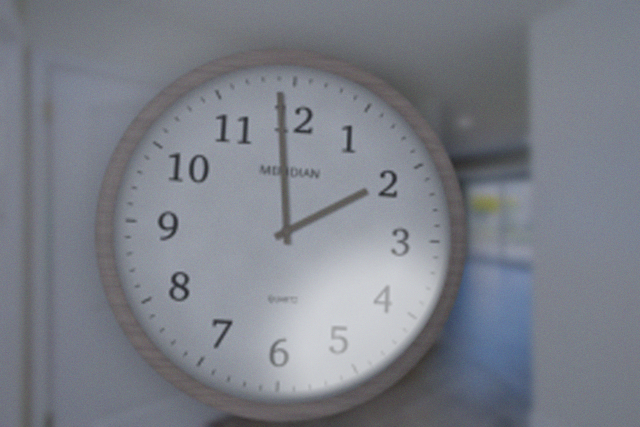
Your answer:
1 h 59 min
